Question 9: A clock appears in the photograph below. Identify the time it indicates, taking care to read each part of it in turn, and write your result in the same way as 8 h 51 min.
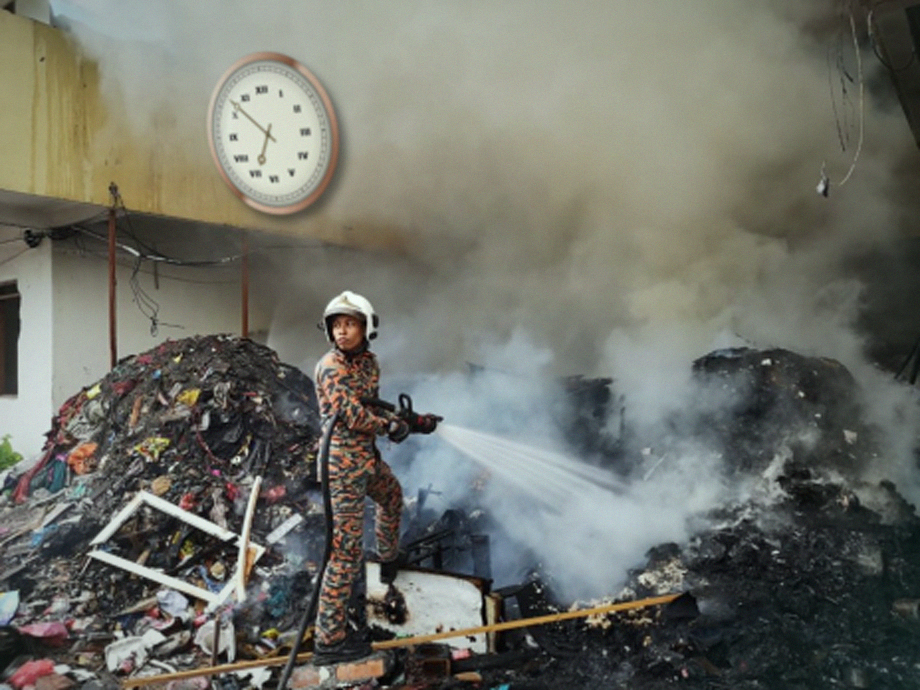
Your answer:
6 h 52 min
